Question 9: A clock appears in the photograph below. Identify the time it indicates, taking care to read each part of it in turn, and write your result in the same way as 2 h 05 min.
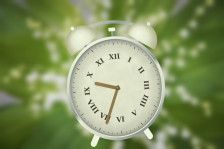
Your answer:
9 h 34 min
